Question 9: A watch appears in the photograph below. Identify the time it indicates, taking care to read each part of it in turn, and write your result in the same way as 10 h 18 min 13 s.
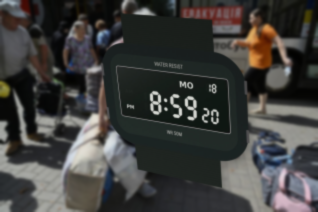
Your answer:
8 h 59 min 20 s
